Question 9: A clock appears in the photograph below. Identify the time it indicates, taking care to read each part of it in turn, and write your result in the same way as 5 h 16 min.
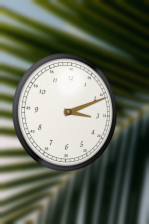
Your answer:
3 h 11 min
